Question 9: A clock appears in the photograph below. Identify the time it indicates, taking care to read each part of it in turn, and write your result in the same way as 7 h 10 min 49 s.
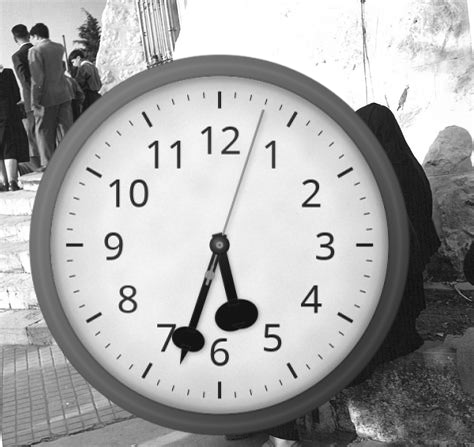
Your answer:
5 h 33 min 03 s
